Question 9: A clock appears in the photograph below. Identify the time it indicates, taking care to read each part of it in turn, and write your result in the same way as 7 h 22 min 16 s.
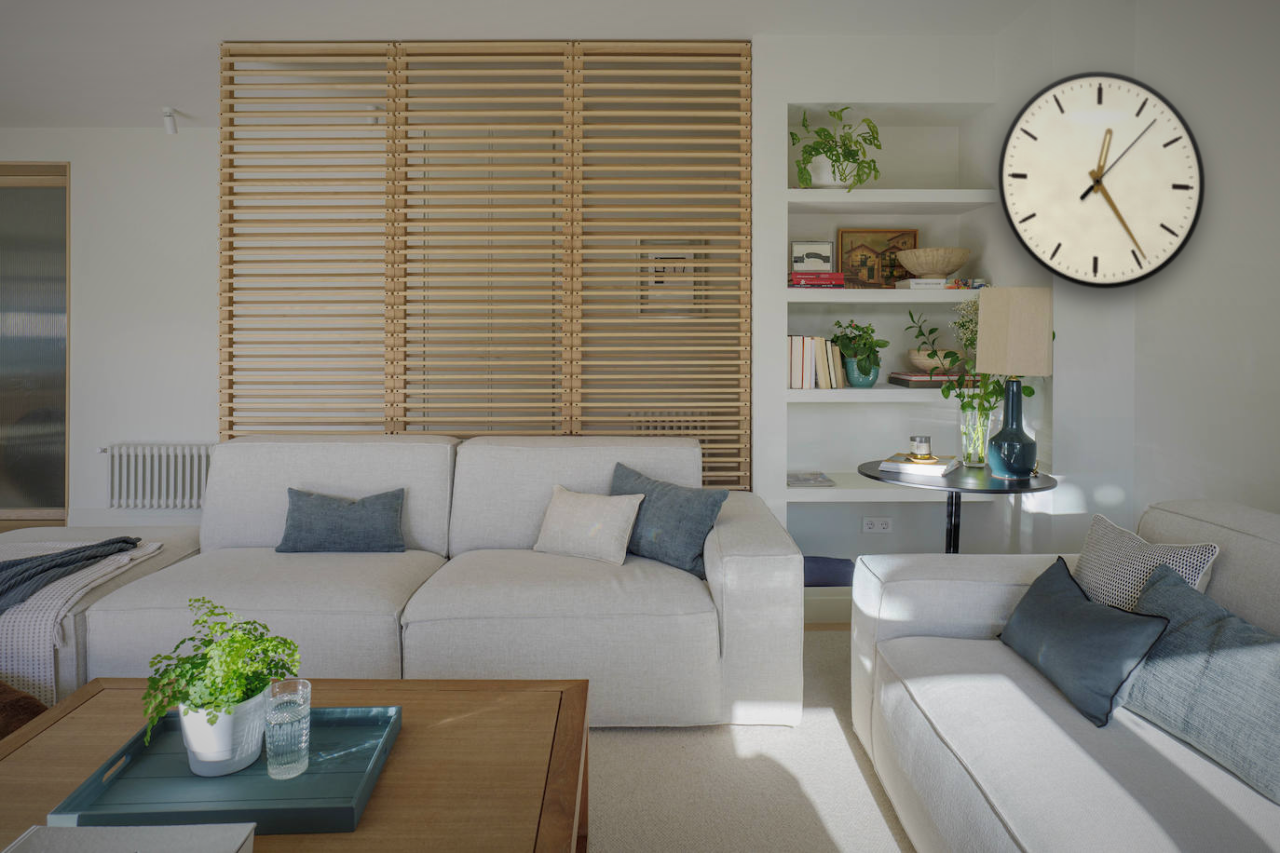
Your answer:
12 h 24 min 07 s
